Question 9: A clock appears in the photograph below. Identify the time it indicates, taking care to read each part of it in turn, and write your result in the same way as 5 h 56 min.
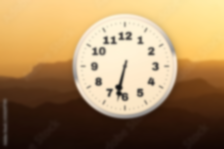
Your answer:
6 h 32 min
